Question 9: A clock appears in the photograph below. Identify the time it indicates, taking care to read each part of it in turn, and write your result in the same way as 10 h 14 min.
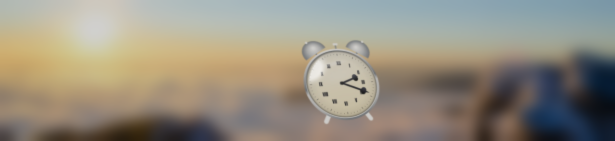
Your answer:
2 h 19 min
